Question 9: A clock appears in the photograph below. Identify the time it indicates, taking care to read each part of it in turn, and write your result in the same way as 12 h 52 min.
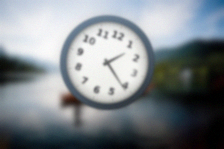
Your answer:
1 h 21 min
